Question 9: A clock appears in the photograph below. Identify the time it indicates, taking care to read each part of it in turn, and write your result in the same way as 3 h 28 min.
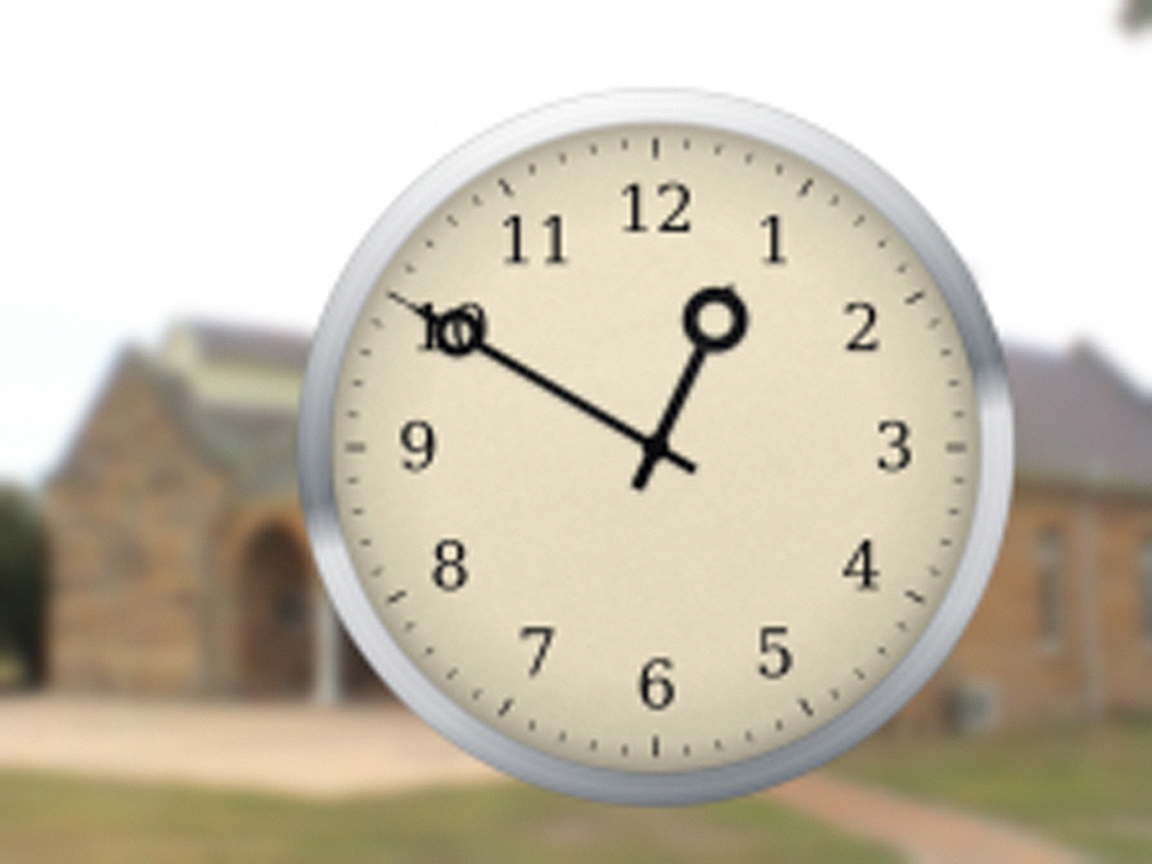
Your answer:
12 h 50 min
